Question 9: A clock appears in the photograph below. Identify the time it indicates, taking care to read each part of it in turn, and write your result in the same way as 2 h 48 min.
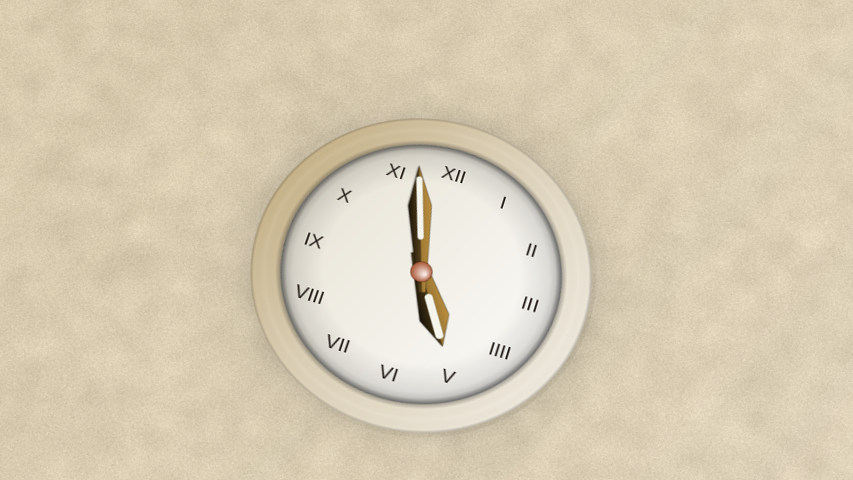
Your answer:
4 h 57 min
